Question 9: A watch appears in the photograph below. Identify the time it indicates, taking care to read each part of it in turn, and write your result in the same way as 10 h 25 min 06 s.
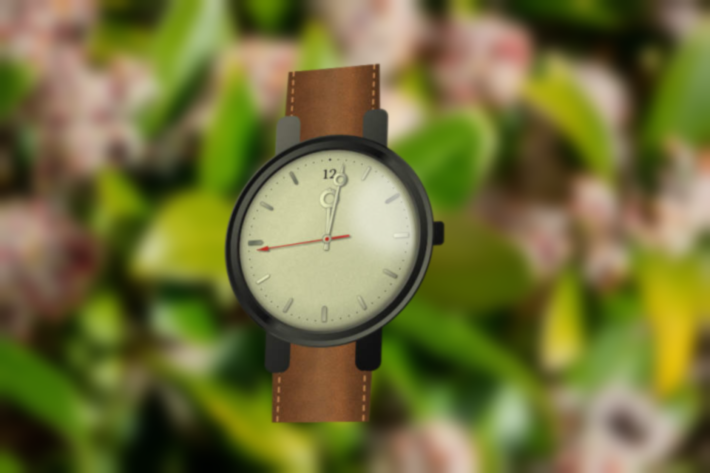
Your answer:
12 h 01 min 44 s
